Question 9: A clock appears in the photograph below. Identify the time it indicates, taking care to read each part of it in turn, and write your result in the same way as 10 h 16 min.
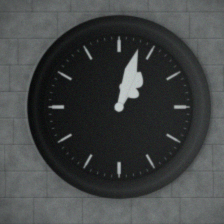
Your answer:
1 h 03 min
